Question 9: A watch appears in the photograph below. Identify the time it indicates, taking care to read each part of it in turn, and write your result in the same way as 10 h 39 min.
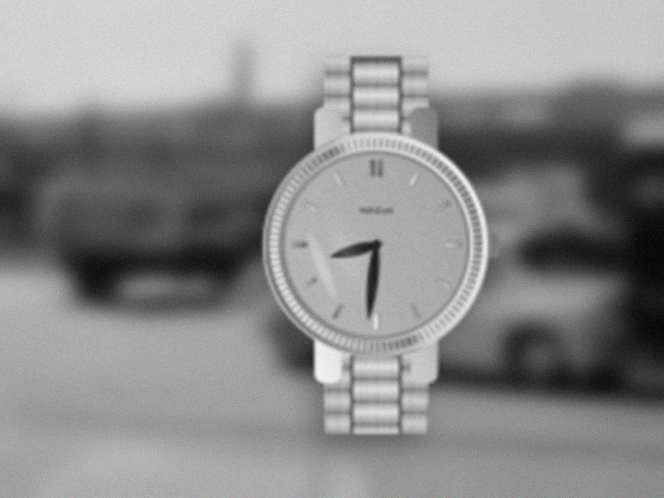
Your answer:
8 h 31 min
